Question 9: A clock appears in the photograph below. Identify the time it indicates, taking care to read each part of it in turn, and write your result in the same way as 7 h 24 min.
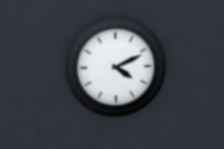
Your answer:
4 h 11 min
